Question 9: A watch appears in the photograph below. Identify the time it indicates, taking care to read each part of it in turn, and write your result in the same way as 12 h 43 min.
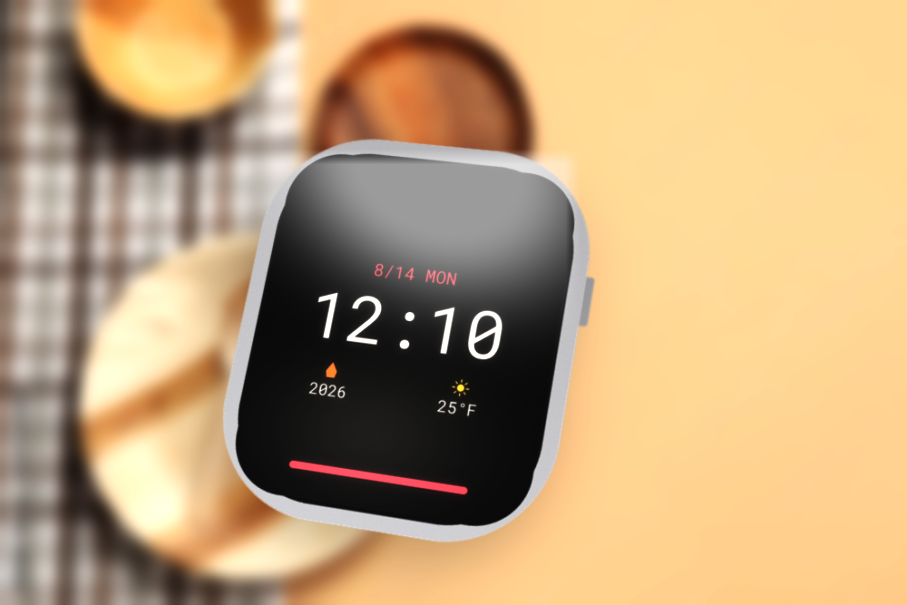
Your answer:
12 h 10 min
